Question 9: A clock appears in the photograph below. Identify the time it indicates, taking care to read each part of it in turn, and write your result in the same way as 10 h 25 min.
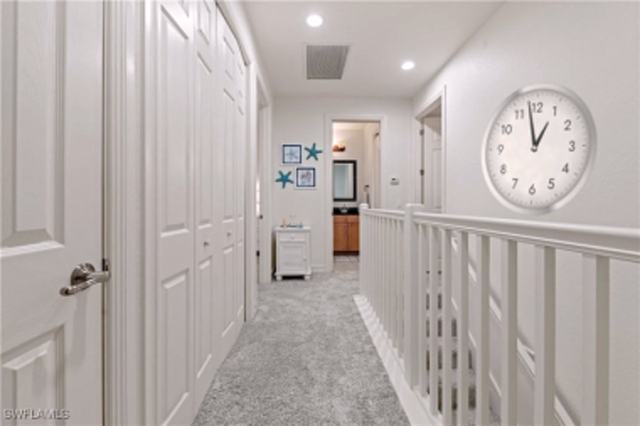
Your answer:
12 h 58 min
